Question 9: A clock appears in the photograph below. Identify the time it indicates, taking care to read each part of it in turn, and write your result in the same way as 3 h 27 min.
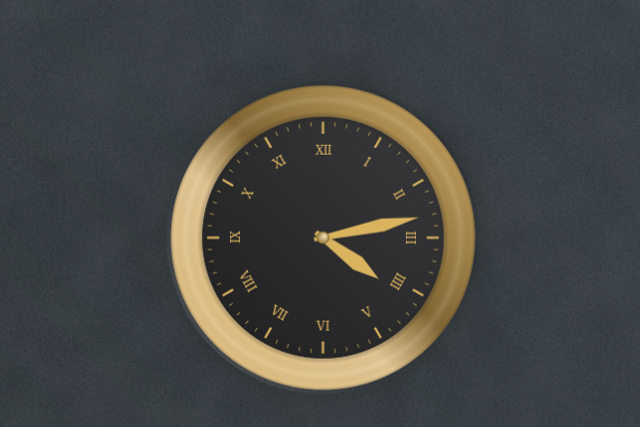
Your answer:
4 h 13 min
